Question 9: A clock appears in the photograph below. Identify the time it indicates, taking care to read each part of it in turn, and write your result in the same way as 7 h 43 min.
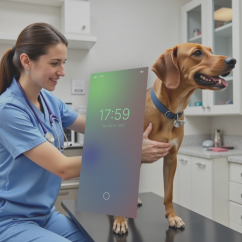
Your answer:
17 h 59 min
